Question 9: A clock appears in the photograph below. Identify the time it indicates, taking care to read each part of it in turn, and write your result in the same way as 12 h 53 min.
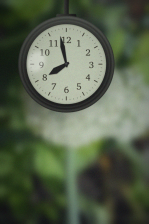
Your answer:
7 h 58 min
